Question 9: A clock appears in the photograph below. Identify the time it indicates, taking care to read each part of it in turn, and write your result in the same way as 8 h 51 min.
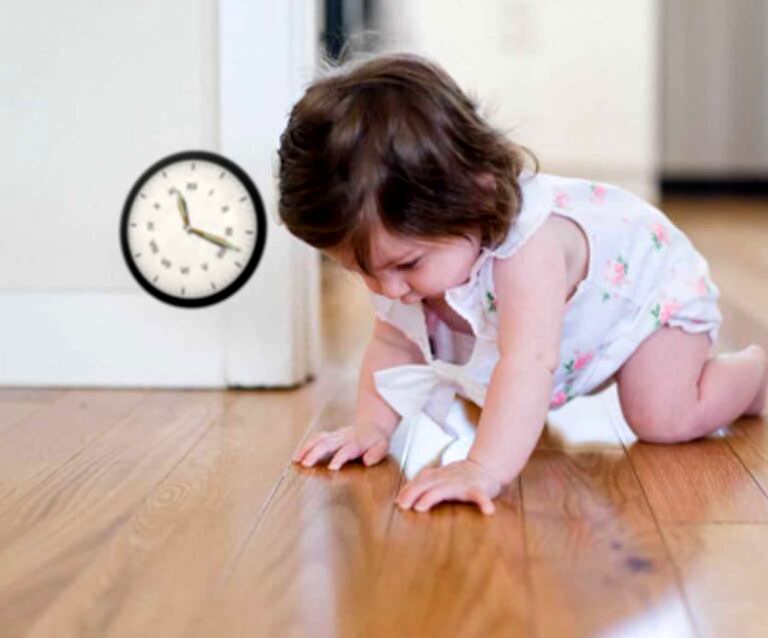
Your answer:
11 h 18 min
